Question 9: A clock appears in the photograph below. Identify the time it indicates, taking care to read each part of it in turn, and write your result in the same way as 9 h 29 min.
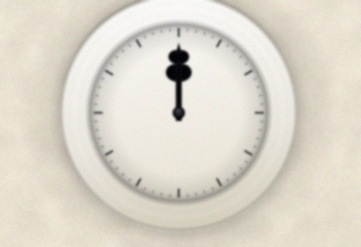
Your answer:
12 h 00 min
